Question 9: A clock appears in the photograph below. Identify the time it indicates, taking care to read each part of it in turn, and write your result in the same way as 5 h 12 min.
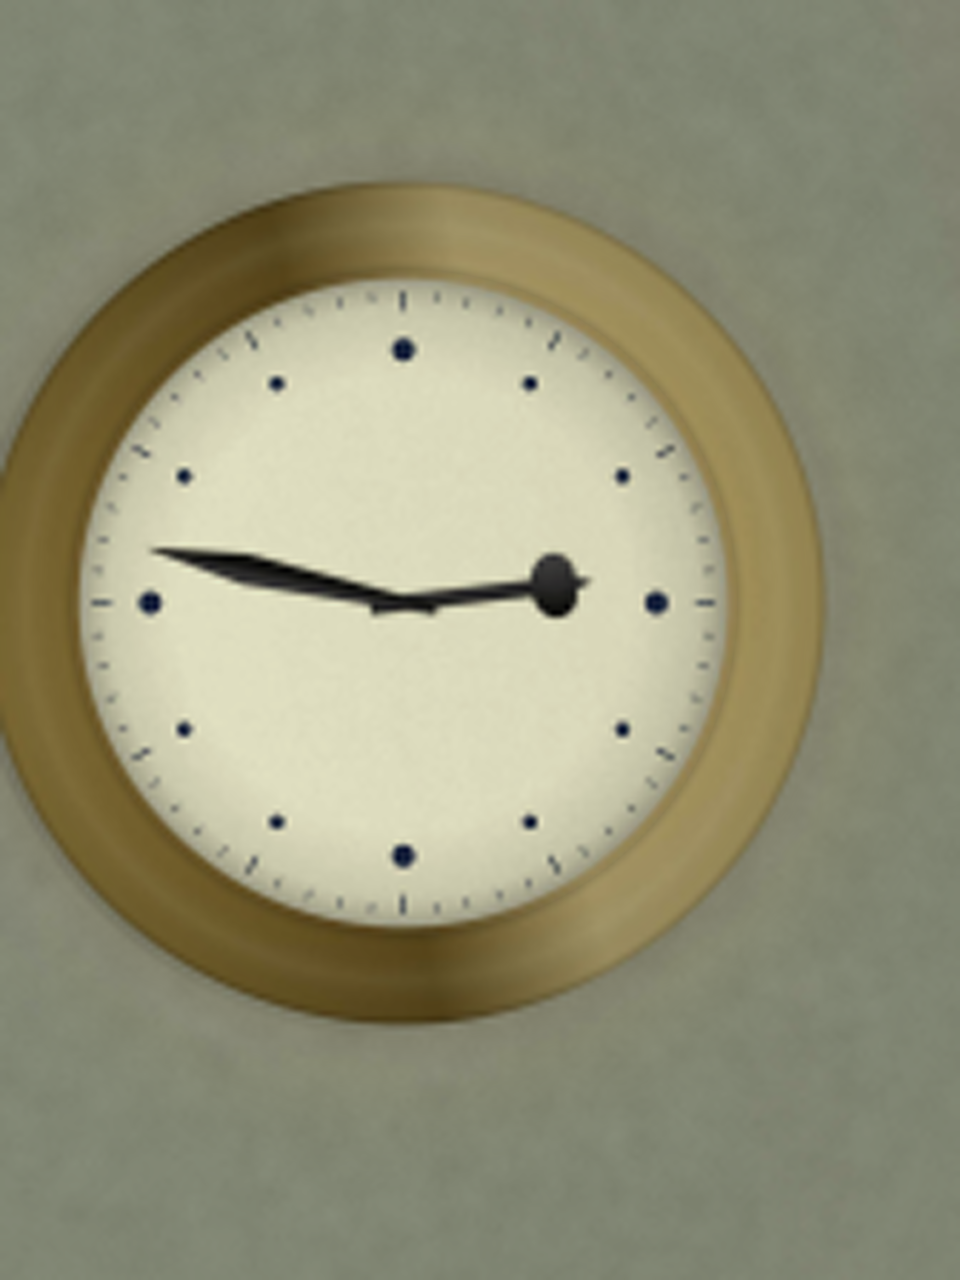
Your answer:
2 h 47 min
